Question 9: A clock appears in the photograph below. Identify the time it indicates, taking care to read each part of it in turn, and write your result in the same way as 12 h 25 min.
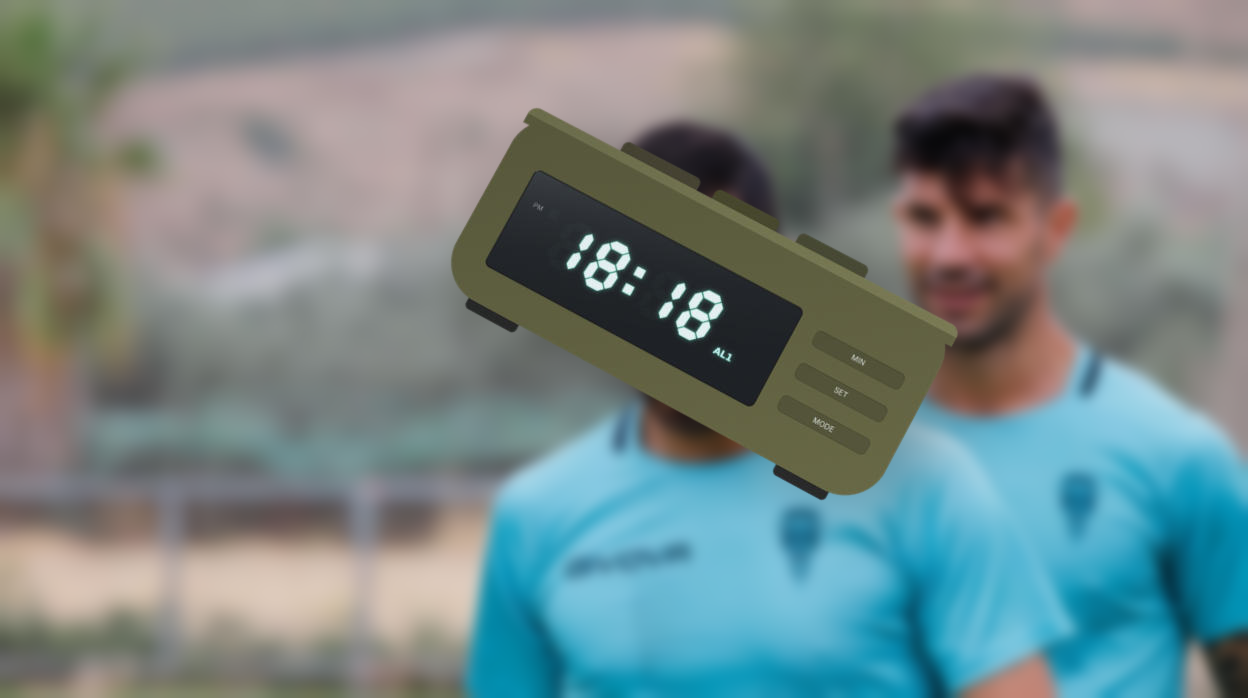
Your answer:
18 h 18 min
